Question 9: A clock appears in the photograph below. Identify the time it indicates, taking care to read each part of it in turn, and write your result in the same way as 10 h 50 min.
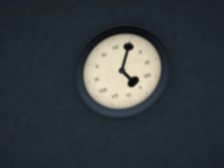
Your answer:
5 h 05 min
